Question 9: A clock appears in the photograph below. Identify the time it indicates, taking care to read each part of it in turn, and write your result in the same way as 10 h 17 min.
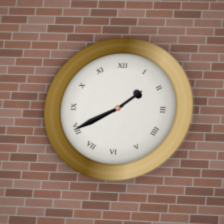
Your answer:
1 h 40 min
